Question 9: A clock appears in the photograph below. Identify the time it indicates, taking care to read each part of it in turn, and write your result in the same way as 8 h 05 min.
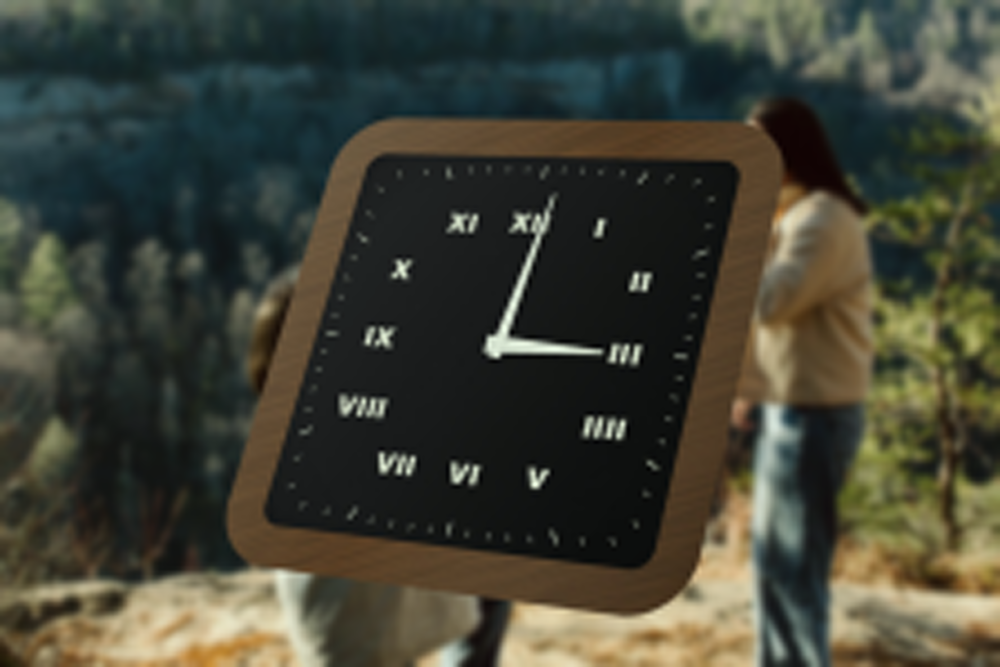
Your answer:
3 h 01 min
